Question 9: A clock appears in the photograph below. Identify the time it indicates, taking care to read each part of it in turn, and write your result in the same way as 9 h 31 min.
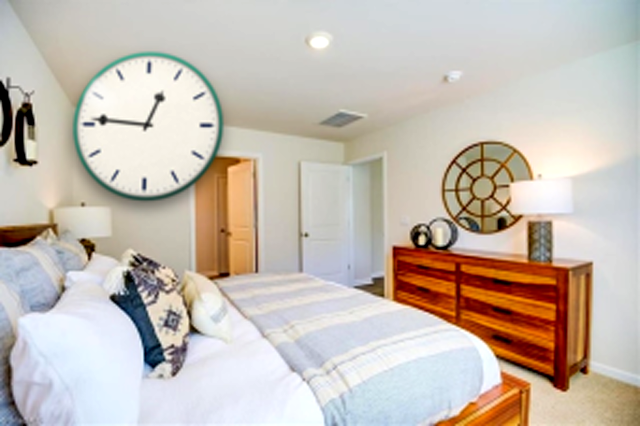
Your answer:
12 h 46 min
